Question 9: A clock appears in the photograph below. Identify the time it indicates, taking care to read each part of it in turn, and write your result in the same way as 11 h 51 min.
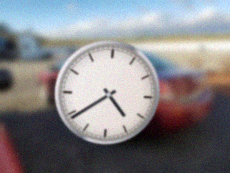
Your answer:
4 h 39 min
